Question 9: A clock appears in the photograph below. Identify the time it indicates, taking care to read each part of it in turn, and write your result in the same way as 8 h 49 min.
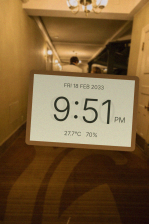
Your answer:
9 h 51 min
